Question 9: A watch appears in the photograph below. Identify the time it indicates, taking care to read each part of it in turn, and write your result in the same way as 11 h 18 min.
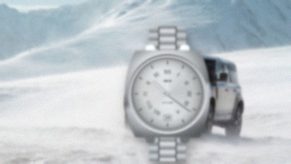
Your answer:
10 h 21 min
